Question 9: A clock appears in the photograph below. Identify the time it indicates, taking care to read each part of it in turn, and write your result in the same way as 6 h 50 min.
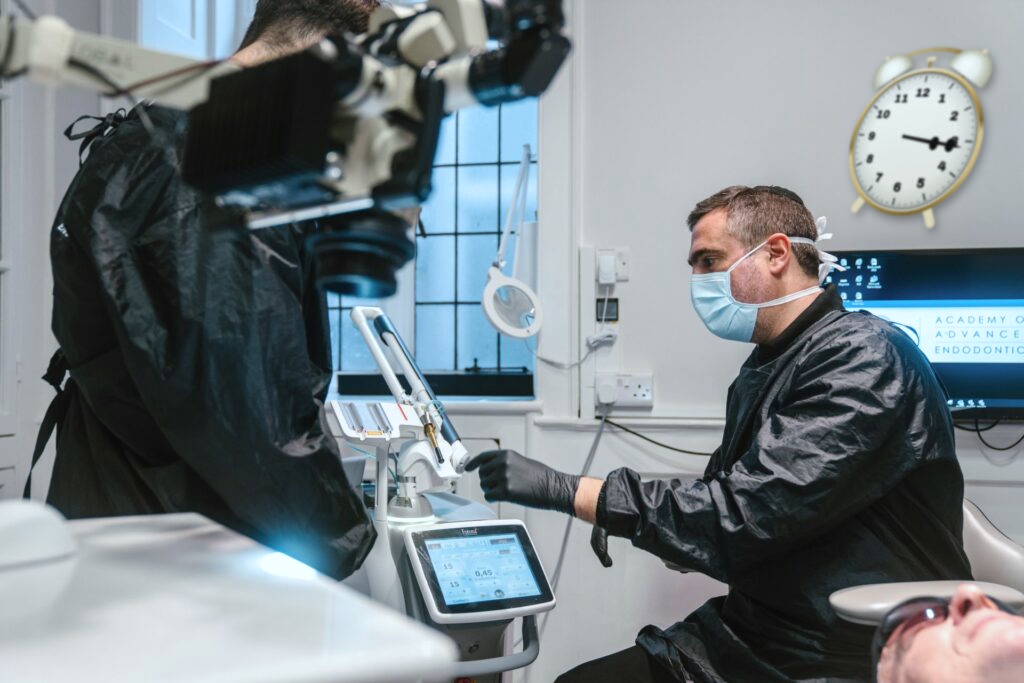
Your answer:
3 h 16 min
